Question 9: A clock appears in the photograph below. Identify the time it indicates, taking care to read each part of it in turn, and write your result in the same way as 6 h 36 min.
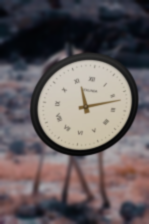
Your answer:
11 h 12 min
